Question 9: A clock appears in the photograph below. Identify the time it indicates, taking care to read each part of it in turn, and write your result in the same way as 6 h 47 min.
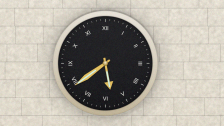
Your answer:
5 h 39 min
